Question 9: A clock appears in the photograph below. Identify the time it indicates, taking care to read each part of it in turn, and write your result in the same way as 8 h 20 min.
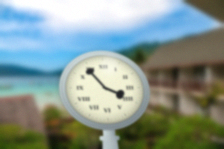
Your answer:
3 h 54 min
